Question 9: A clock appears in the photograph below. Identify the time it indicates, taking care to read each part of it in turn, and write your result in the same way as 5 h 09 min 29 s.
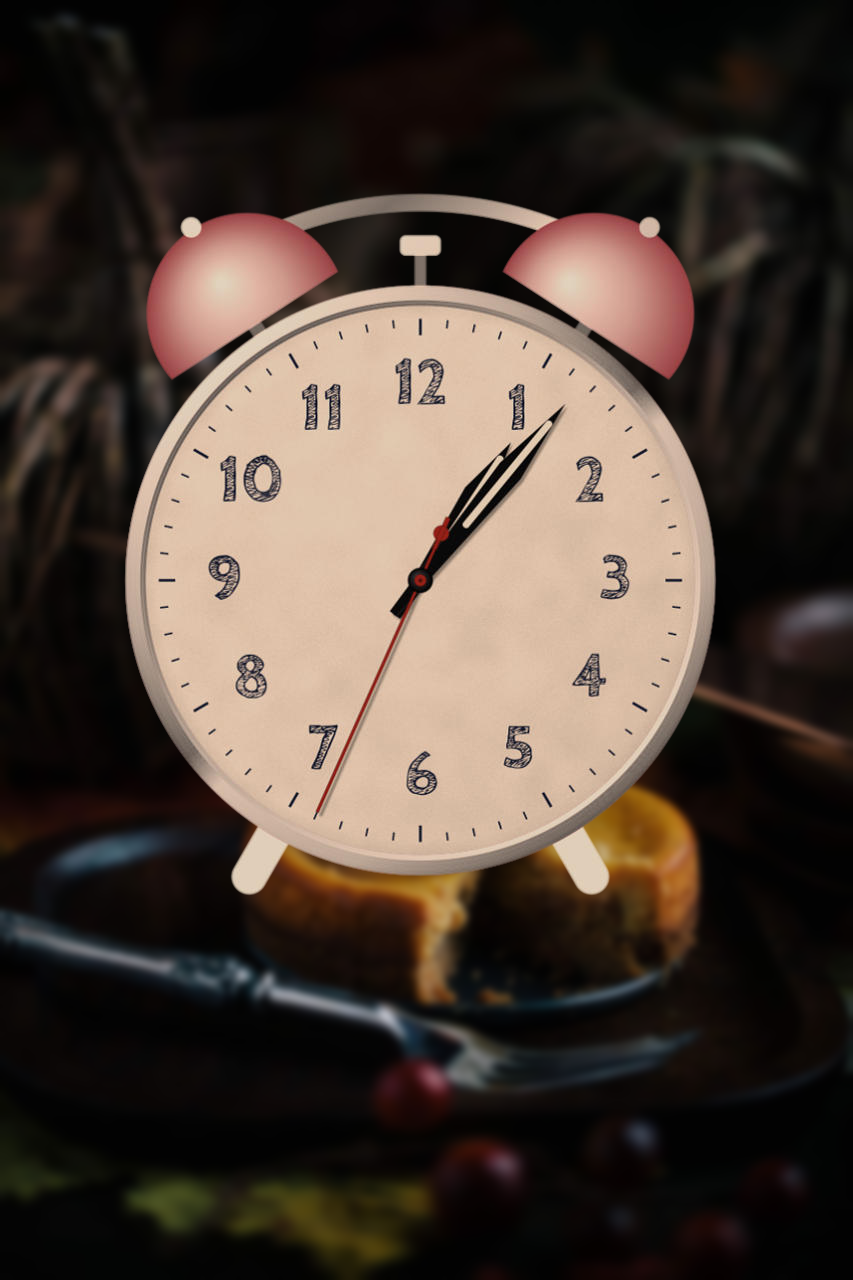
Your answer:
1 h 06 min 34 s
